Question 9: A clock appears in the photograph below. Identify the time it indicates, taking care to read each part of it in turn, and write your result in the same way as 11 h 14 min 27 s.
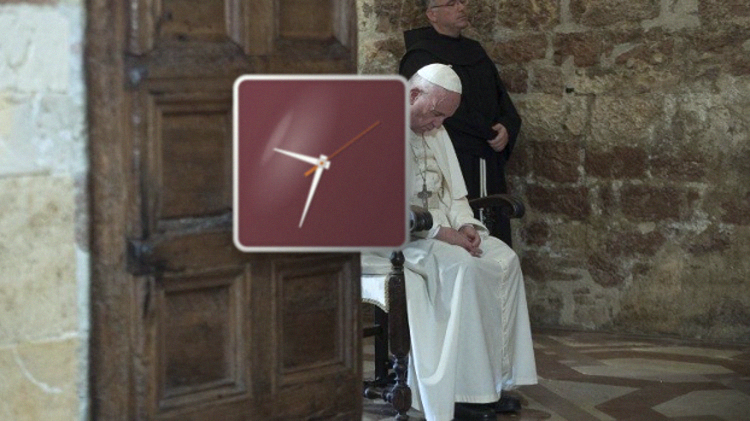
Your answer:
9 h 33 min 09 s
